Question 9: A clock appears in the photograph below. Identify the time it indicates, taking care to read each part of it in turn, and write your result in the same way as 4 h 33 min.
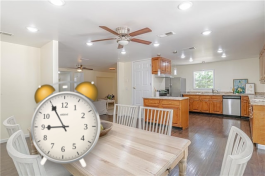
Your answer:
8 h 55 min
